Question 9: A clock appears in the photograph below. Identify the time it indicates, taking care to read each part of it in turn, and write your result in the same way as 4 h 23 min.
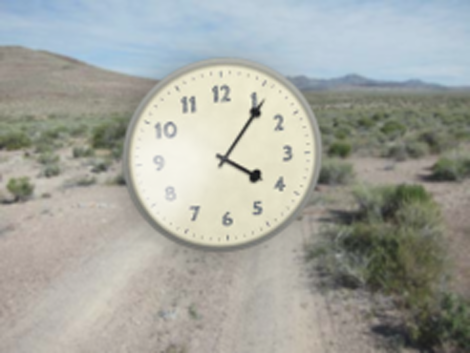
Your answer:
4 h 06 min
